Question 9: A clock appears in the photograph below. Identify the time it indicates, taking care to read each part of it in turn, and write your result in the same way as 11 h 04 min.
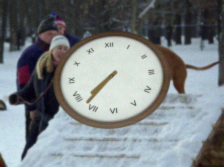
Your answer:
7 h 37 min
